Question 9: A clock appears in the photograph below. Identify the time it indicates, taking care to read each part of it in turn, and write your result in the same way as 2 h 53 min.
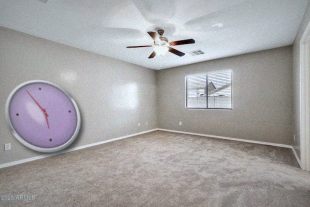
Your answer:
5 h 55 min
